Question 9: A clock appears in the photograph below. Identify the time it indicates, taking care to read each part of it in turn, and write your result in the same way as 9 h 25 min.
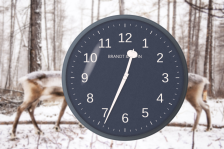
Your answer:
12 h 34 min
